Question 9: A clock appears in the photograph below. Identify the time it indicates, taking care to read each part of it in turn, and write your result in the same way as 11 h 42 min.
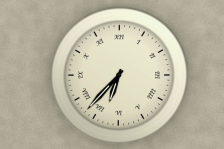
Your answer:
6 h 37 min
